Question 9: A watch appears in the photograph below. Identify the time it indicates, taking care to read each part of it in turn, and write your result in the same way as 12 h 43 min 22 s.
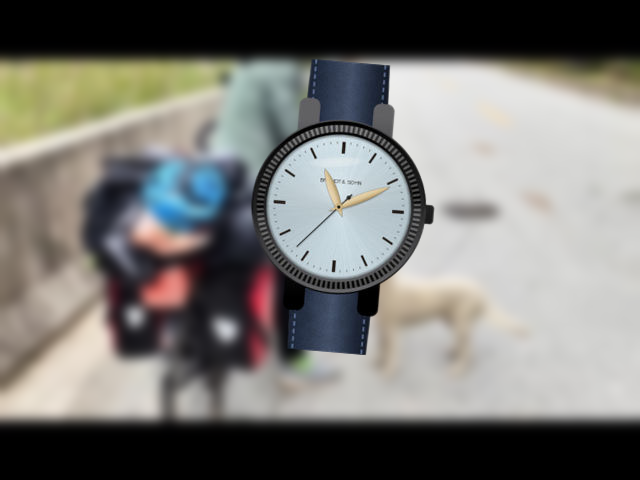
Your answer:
11 h 10 min 37 s
